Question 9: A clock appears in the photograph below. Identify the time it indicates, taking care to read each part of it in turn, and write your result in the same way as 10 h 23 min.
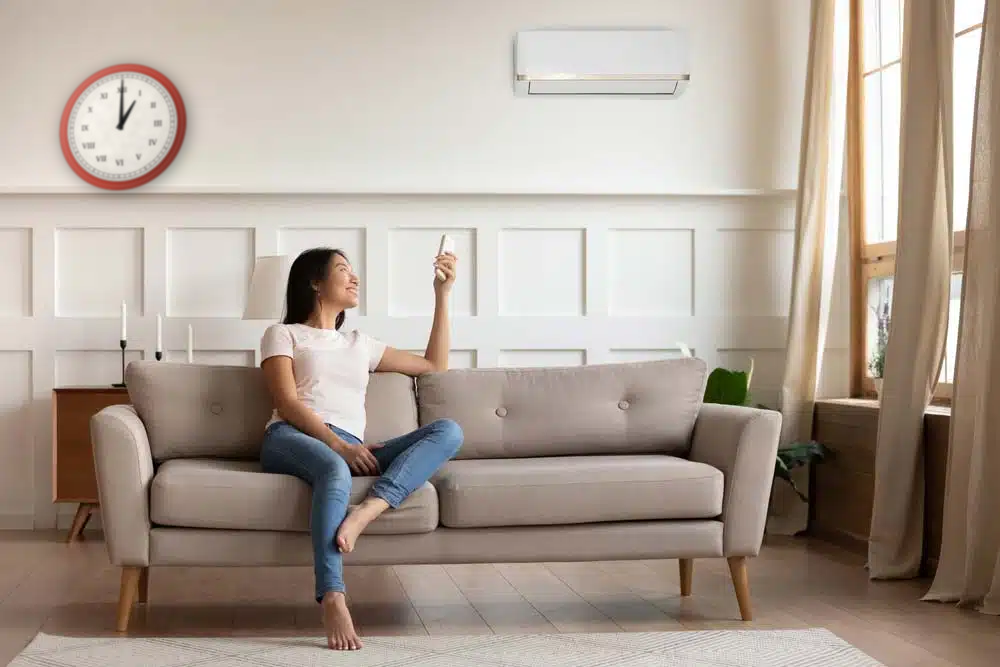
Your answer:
1 h 00 min
